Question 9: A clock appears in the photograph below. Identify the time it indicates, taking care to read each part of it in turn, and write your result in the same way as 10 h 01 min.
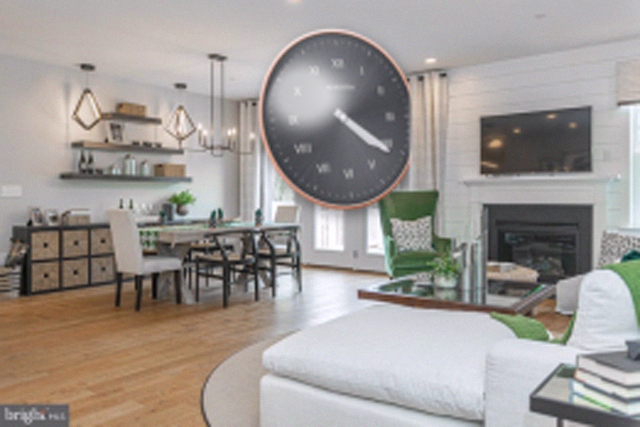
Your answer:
4 h 21 min
